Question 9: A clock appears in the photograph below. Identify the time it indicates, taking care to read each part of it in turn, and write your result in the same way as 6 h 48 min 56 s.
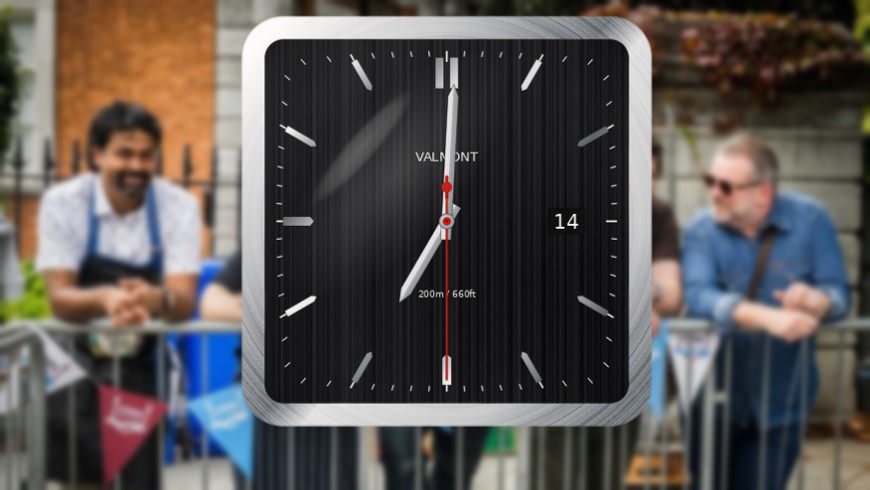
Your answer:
7 h 00 min 30 s
